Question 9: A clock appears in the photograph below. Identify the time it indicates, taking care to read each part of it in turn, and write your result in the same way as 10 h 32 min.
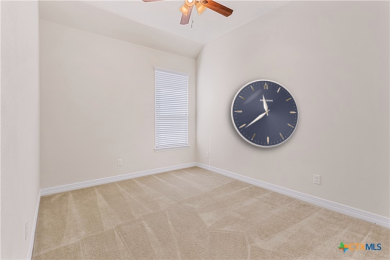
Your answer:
11 h 39 min
